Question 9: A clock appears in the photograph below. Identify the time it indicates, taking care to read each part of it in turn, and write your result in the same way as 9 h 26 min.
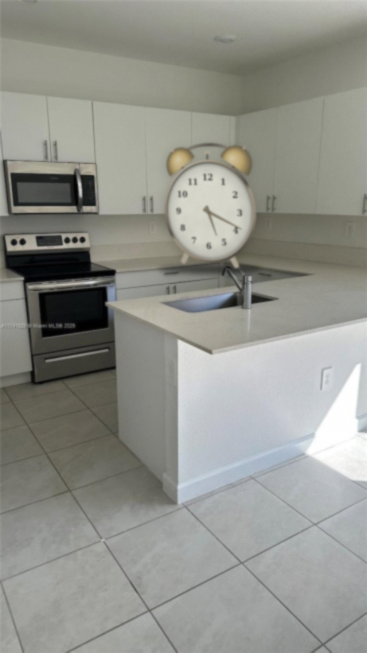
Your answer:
5 h 19 min
